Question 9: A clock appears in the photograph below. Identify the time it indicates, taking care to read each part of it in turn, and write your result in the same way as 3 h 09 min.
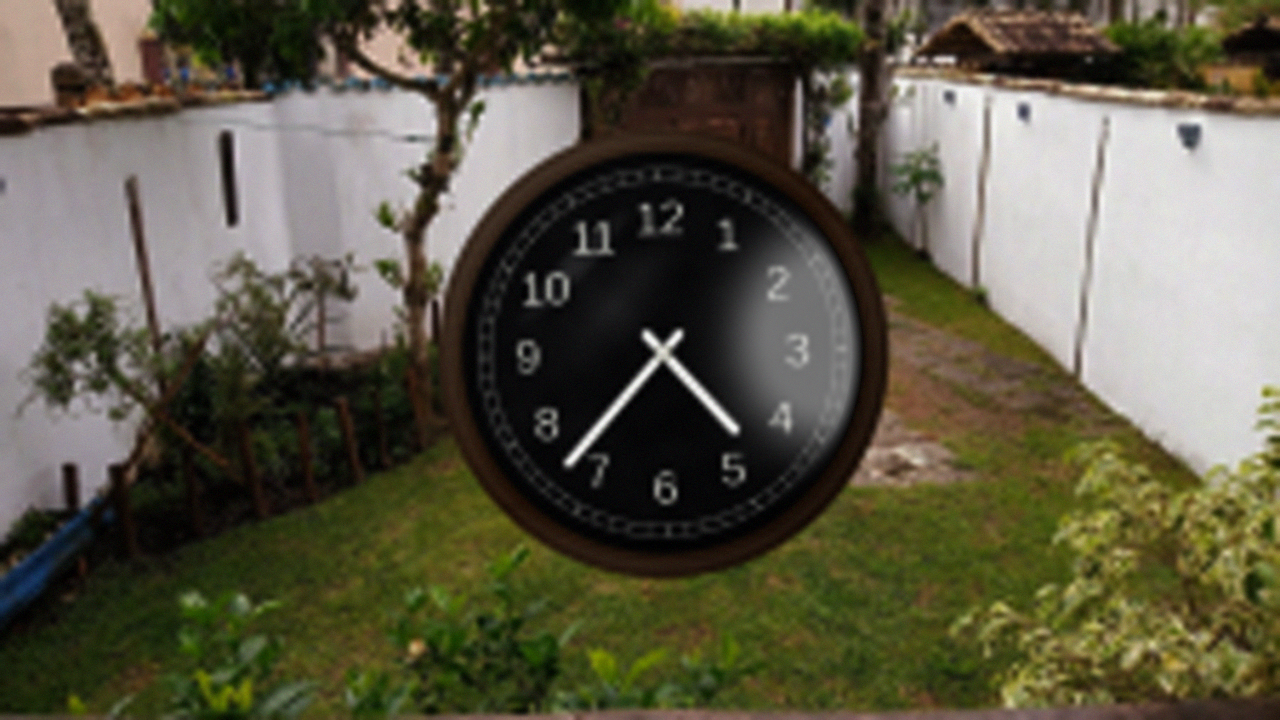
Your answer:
4 h 37 min
